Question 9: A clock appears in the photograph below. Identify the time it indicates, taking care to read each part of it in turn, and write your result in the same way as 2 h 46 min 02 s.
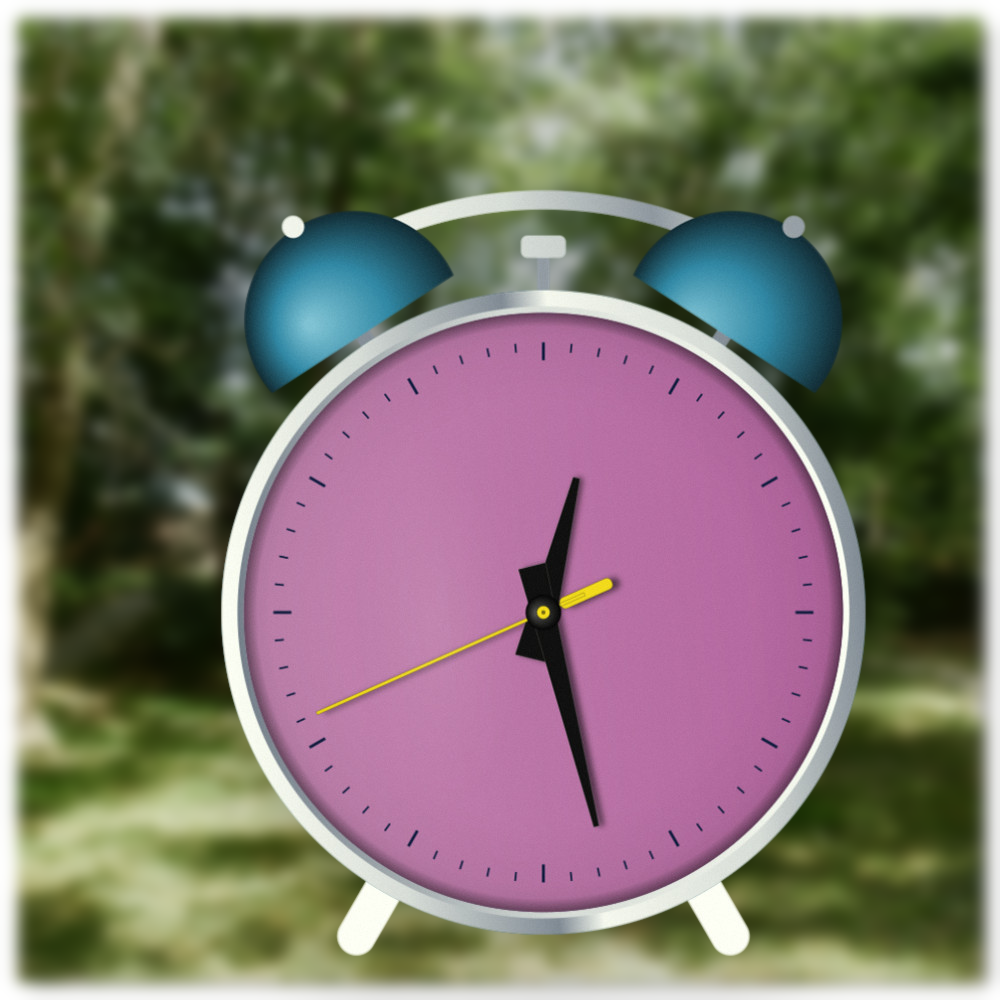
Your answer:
12 h 27 min 41 s
